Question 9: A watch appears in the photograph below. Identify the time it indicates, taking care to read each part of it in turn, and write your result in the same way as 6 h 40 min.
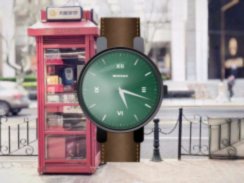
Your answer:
5 h 18 min
